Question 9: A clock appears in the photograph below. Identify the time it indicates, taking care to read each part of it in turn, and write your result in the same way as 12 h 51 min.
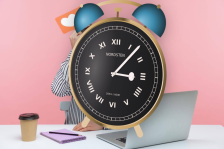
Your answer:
3 h 07 min
